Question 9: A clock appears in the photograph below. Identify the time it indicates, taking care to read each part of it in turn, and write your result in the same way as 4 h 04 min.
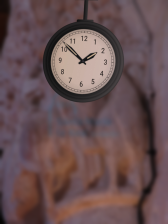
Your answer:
1 h 52 min
